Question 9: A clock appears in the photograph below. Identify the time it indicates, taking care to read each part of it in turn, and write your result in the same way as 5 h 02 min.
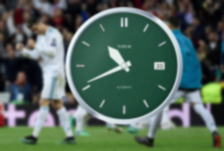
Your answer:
10 h 41 min
